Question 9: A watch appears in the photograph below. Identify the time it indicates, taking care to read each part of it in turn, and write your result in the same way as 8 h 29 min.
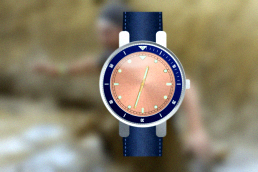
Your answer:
12 h 33 min
